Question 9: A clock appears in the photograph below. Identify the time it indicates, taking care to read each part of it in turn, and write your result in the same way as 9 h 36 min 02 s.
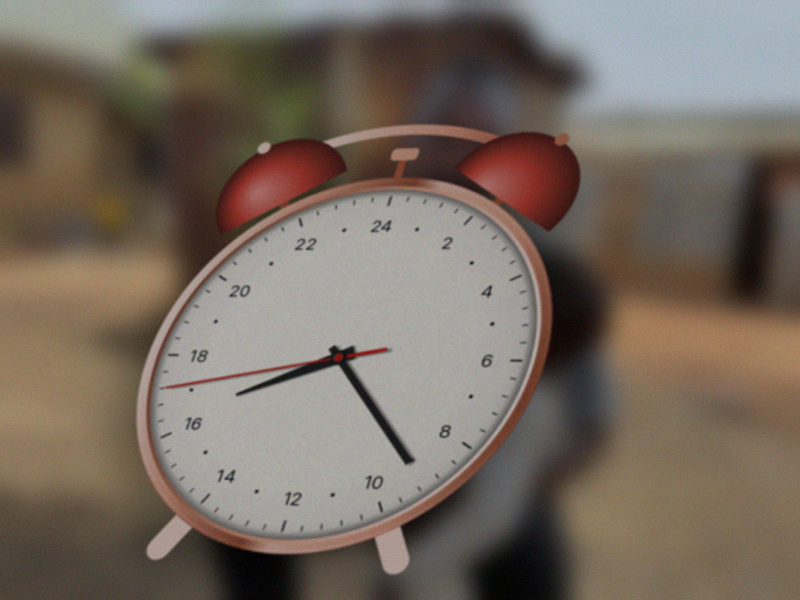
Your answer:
16 h 22 min 43 s
